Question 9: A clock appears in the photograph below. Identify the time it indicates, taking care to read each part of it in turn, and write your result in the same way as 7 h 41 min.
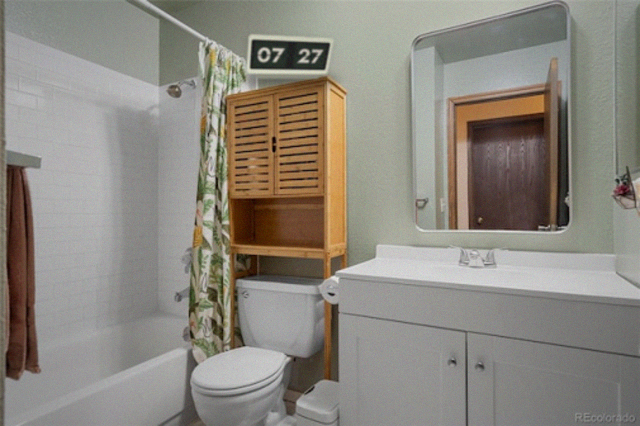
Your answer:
7 h 27 min
